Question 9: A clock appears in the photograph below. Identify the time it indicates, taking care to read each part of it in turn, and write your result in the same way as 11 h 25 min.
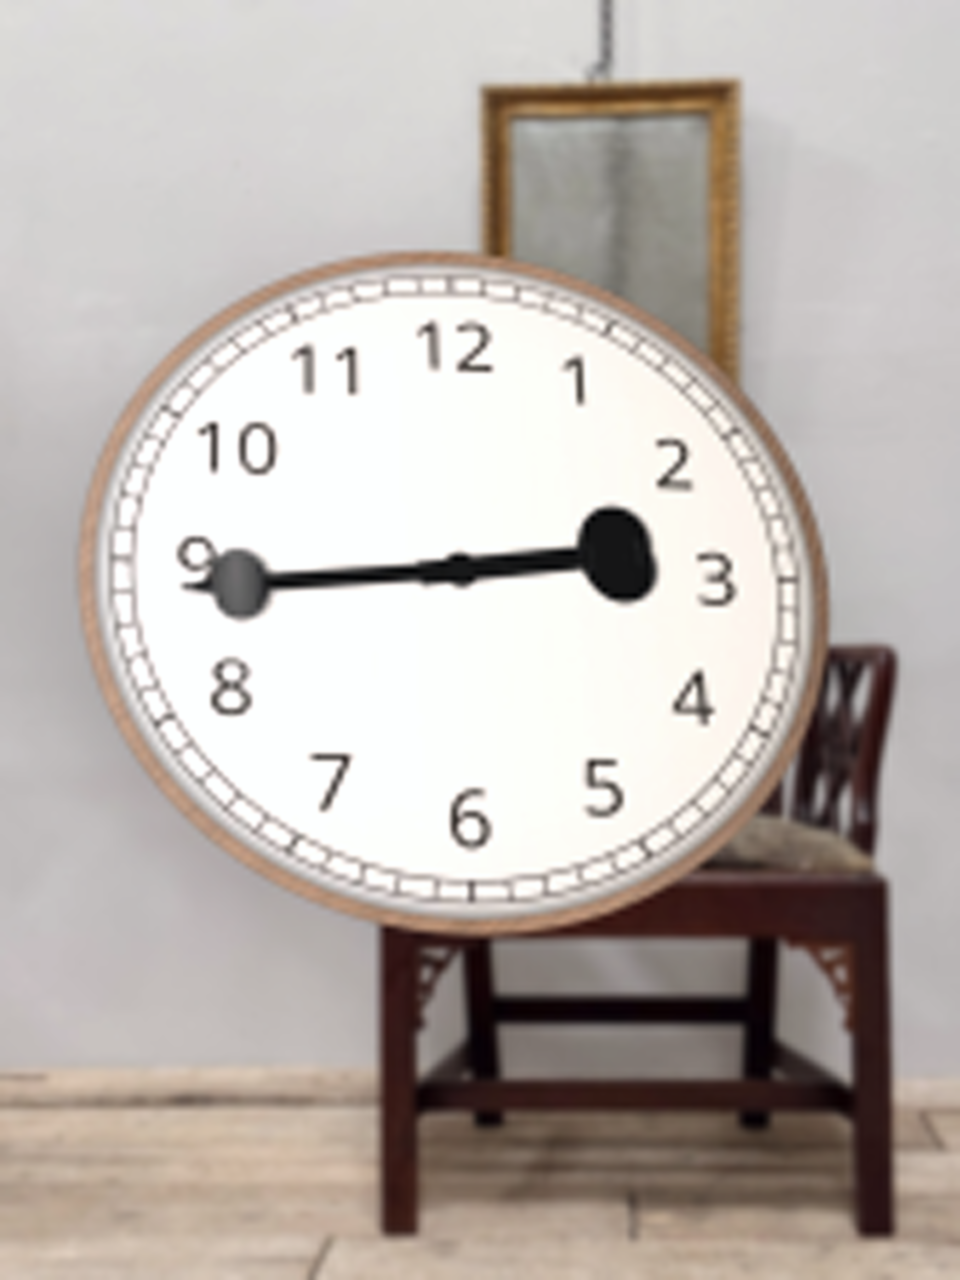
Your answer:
2 h 44 min
